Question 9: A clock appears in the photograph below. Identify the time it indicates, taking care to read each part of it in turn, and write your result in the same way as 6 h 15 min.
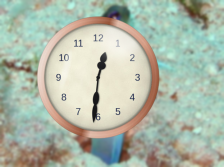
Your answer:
12 h 31 min
